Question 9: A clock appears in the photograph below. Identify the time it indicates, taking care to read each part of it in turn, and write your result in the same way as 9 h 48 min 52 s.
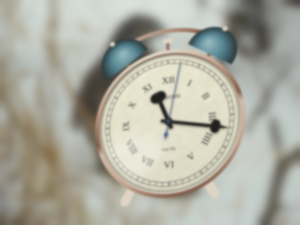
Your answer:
11 h 17 min 02 s
